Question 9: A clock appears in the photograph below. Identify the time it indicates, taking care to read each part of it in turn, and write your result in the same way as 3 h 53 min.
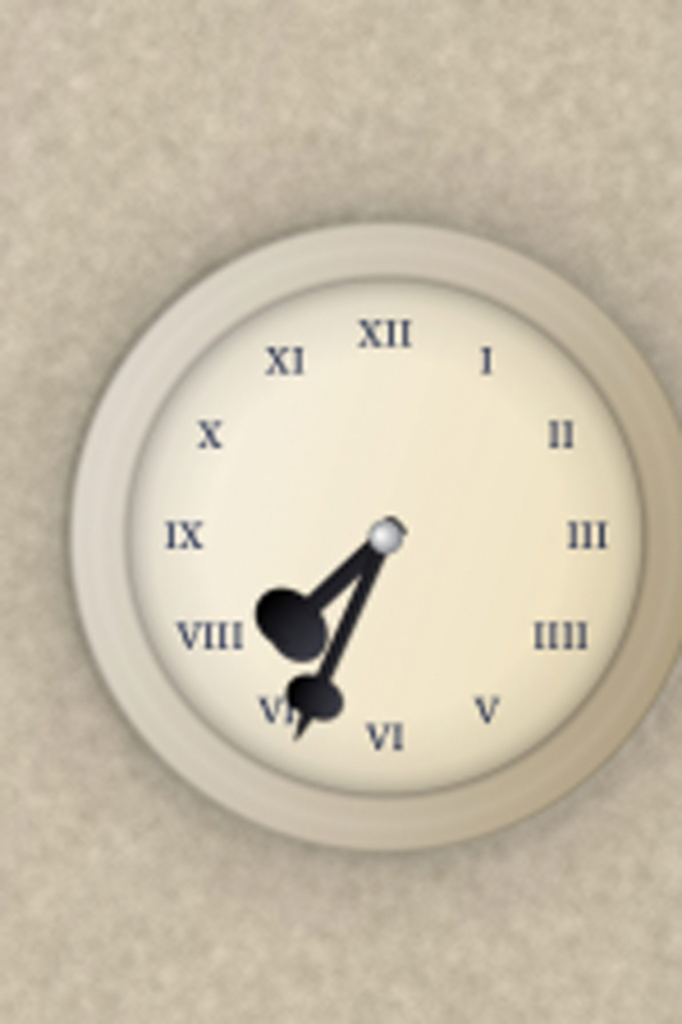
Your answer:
7 h 34 min
